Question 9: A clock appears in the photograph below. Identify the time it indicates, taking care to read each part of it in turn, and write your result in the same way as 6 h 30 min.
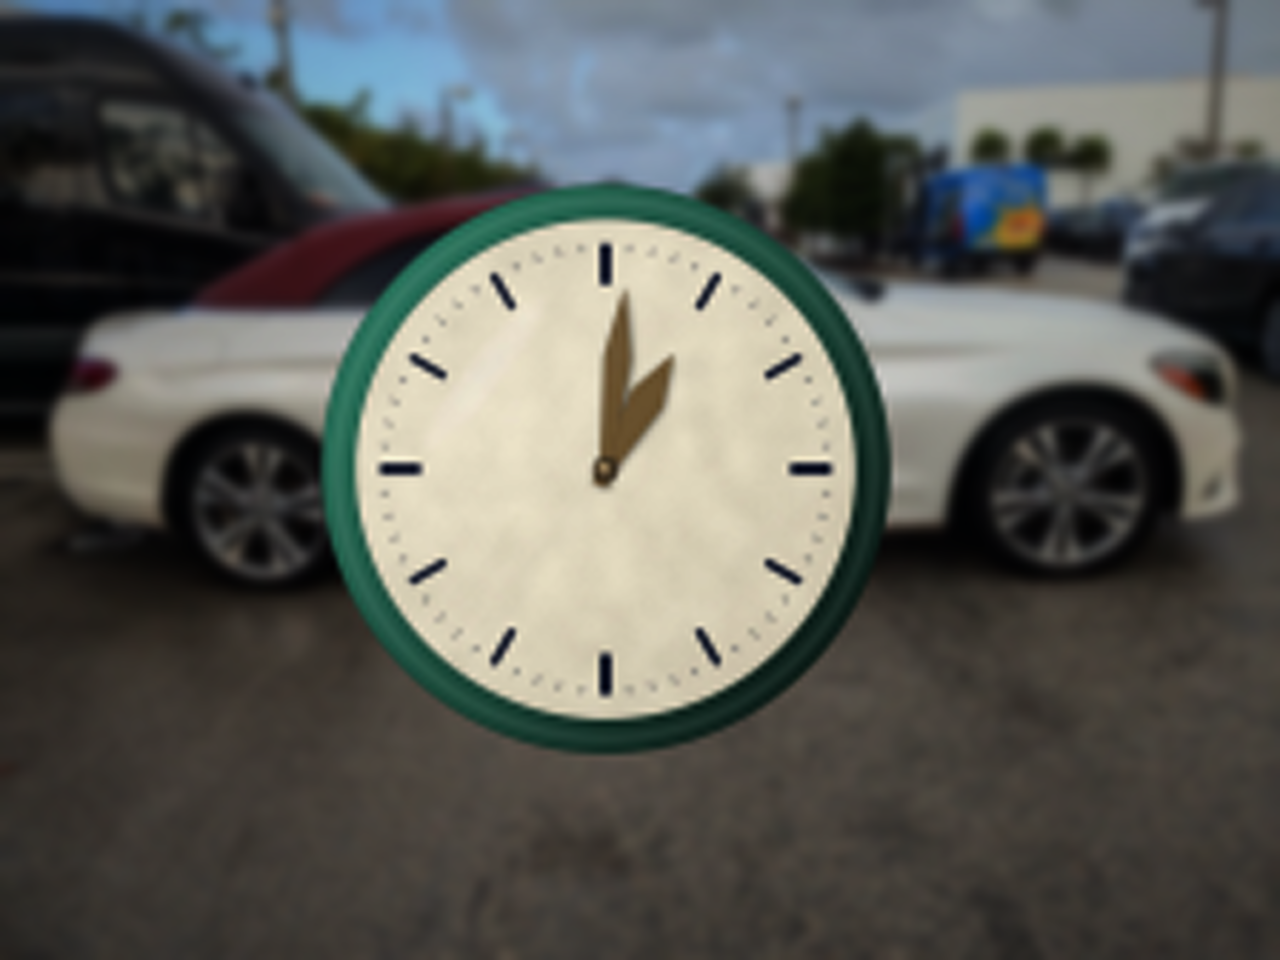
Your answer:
1 h 01 min
